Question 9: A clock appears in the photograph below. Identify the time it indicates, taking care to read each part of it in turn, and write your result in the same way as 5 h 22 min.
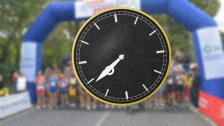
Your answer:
7 h 39 min
